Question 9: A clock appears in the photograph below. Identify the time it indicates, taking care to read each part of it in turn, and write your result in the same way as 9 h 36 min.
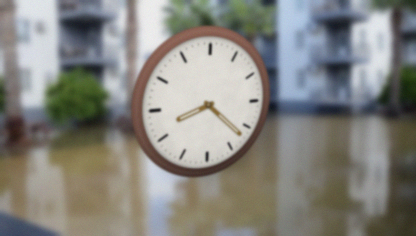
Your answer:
8 h 22 min
